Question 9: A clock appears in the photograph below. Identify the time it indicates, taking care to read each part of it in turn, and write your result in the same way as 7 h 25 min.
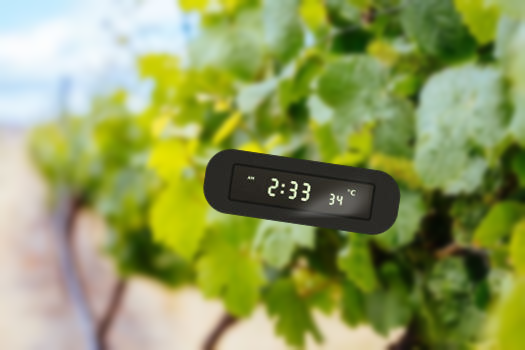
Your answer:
2 h 33 min
